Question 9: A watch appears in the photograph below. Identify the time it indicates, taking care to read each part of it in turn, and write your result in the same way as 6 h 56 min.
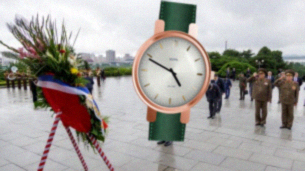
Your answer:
4 h 49 min
